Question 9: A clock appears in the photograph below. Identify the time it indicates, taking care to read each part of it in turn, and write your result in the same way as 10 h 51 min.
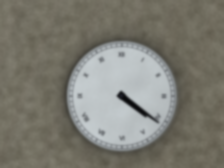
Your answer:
4 h 21 min
